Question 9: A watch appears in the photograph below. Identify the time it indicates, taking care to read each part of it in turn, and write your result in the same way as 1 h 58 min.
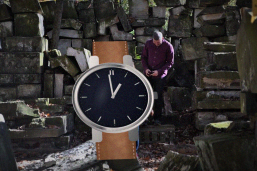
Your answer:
12 h 59 min
